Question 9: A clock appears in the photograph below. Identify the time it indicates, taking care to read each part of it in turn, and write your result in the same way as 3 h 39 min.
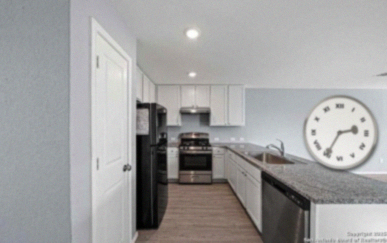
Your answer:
2 h 35 min
